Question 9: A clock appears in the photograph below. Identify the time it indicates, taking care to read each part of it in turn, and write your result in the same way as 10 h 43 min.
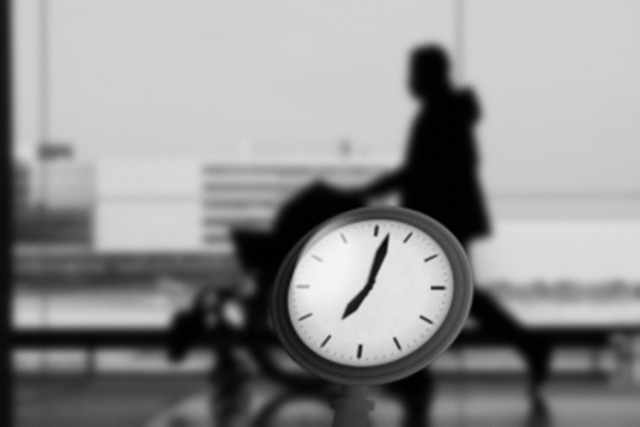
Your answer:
7 h 02 min
